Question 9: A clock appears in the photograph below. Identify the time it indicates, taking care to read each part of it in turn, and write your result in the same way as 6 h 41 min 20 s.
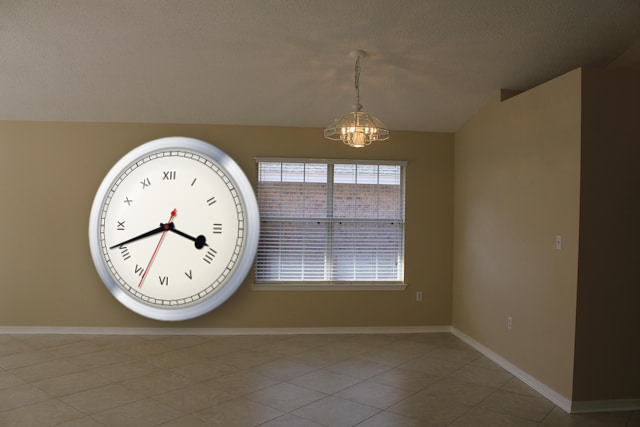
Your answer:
3 h 41 min 34 s
